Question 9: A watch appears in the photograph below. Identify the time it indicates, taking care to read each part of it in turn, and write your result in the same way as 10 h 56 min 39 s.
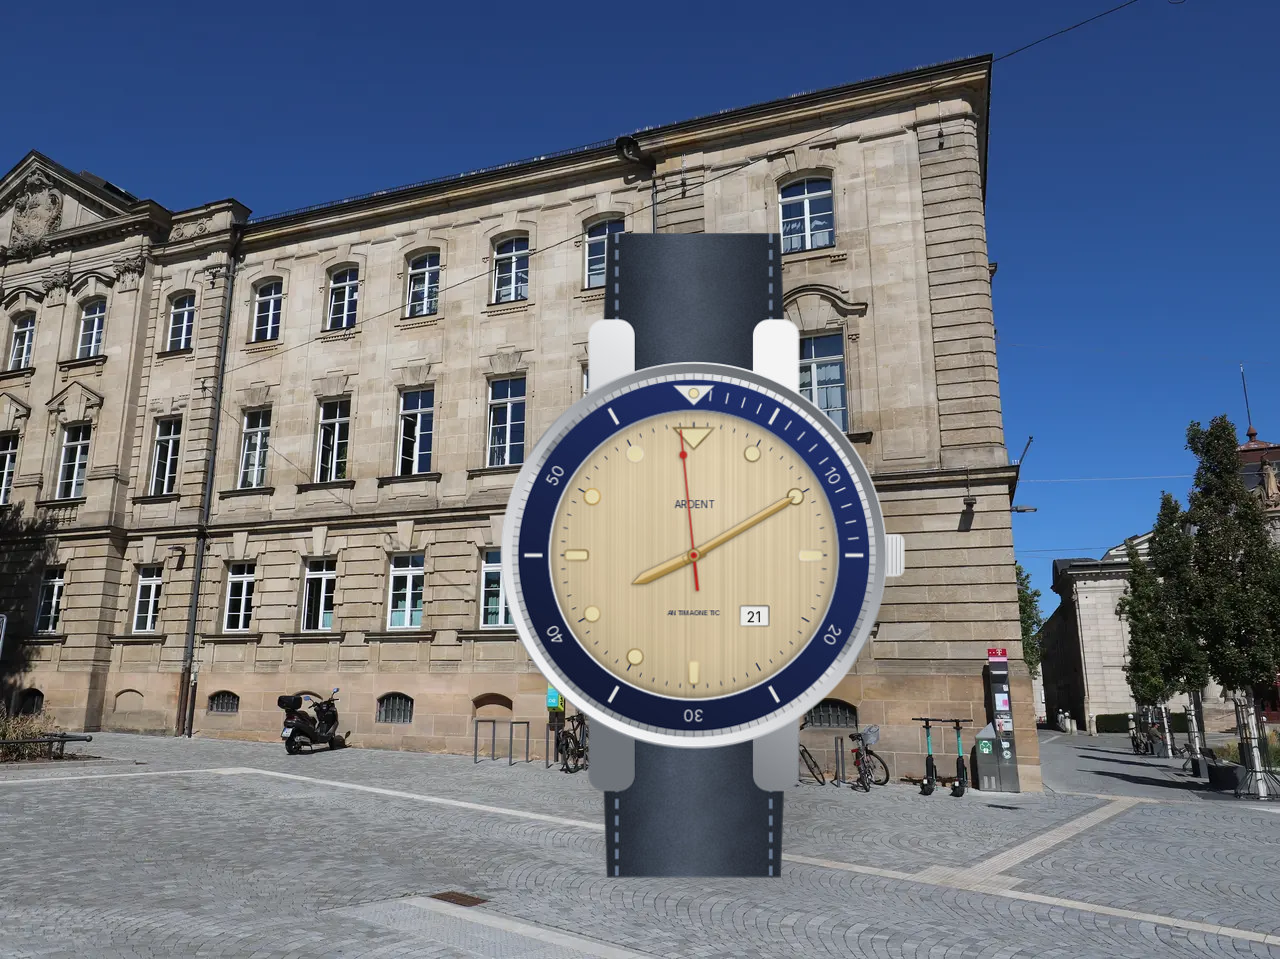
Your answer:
8 h 09 min 59 s
